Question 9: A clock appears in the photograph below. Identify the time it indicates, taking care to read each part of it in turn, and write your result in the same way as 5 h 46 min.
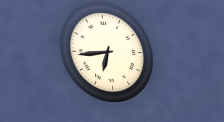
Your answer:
6 h 44 min
